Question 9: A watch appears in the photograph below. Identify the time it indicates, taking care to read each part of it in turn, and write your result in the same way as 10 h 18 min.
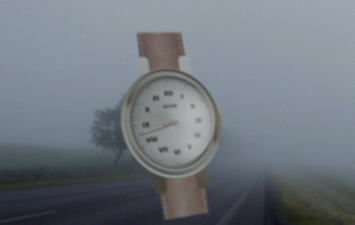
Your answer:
8 h 43 min
